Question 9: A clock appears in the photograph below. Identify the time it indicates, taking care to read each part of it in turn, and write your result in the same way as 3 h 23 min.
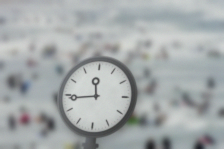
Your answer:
11 h 44 min
